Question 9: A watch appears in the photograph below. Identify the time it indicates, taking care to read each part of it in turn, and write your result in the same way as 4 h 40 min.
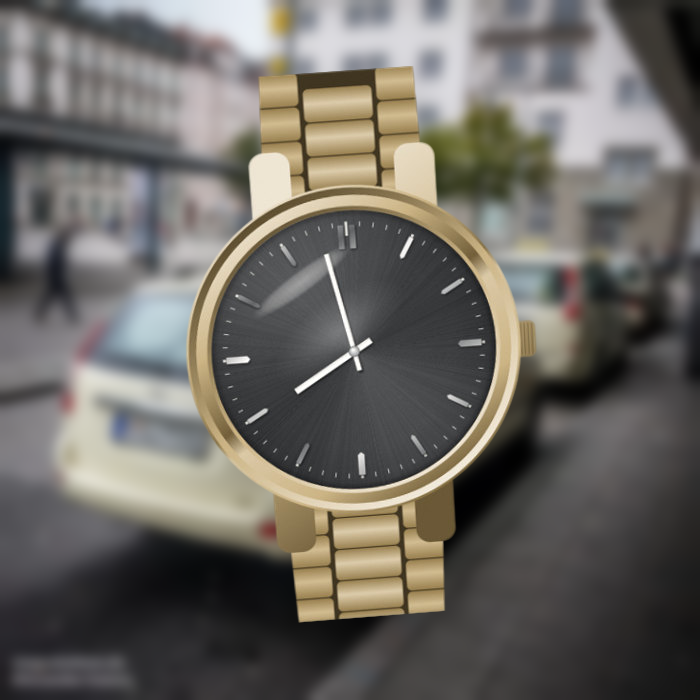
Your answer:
7 h 58 min
